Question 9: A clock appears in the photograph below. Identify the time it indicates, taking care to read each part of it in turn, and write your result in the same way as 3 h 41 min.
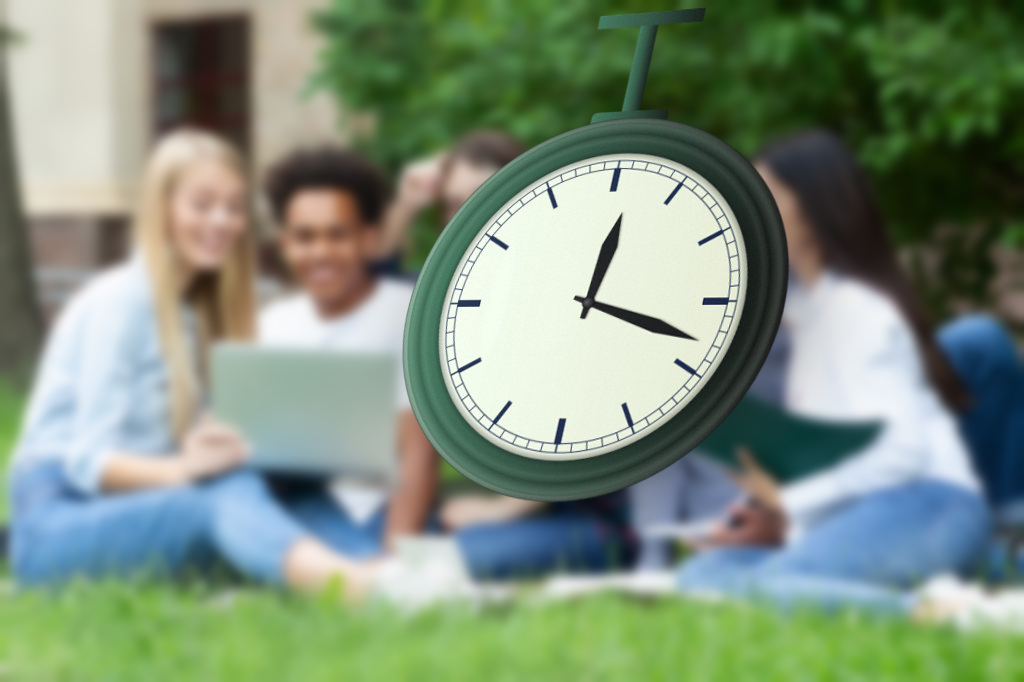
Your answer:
12 h 18 min
